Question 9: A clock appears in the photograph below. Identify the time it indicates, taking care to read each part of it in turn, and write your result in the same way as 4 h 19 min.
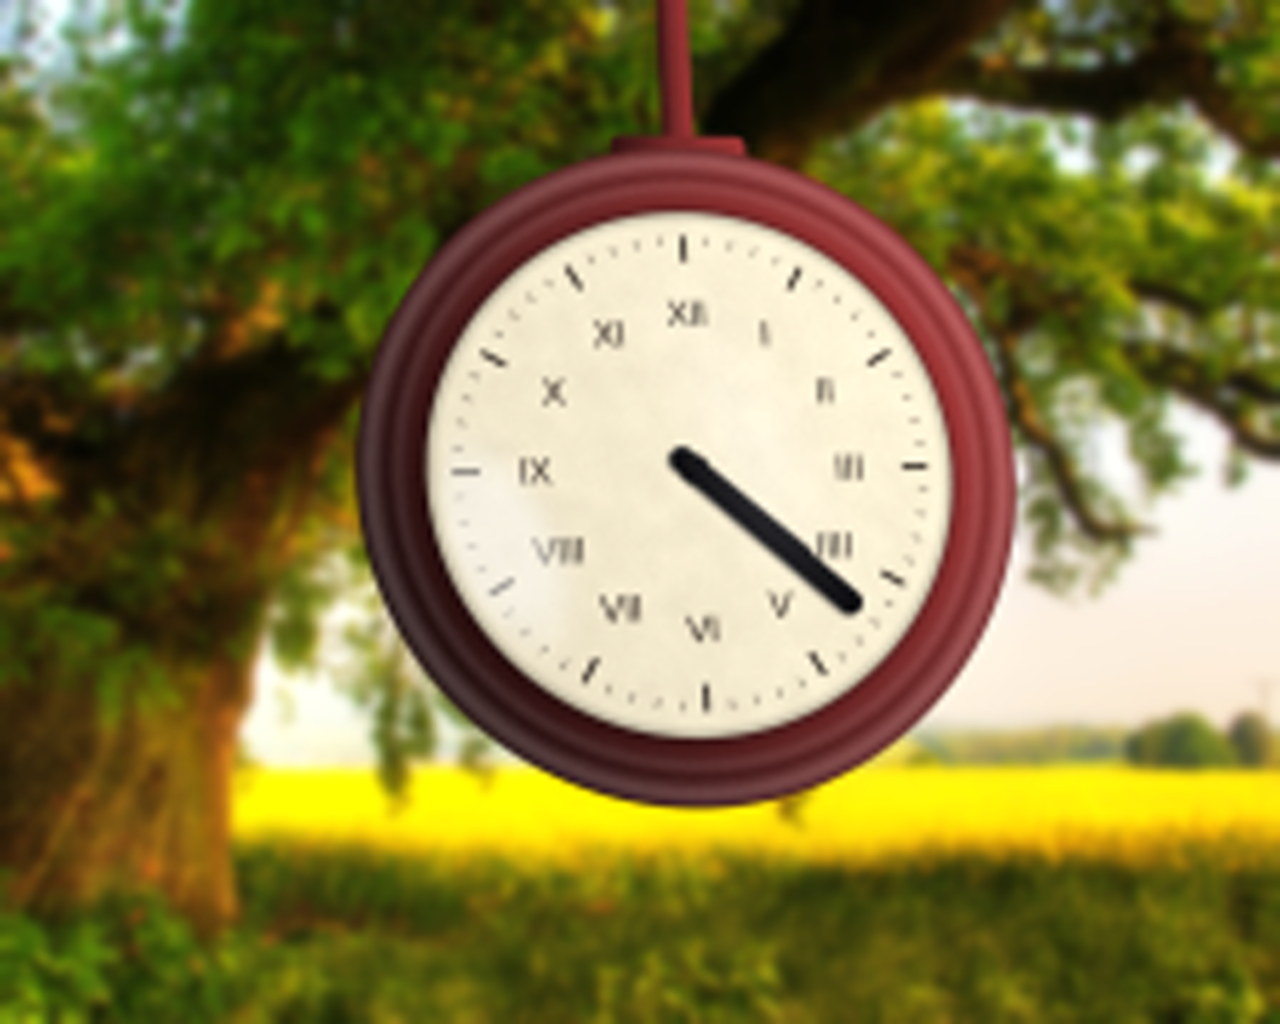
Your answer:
4 h 22 min
